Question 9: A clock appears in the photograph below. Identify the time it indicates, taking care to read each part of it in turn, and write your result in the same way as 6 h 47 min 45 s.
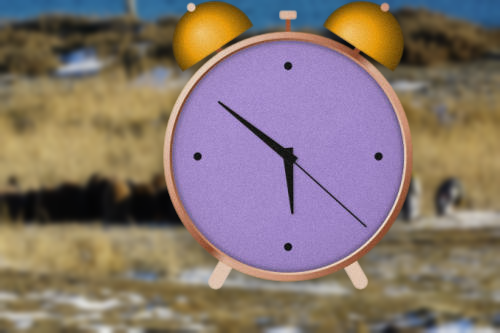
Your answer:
5 h 51 min 22 s
